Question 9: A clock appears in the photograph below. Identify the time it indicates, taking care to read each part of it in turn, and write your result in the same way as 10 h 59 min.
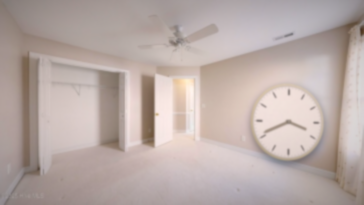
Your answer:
3 h 41 min
